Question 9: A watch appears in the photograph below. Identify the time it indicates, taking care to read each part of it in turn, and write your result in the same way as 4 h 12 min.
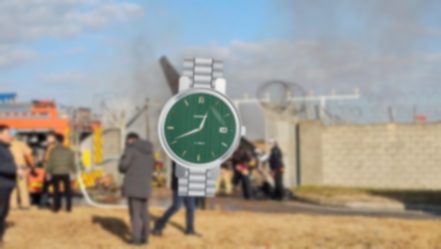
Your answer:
12 h 41 min
